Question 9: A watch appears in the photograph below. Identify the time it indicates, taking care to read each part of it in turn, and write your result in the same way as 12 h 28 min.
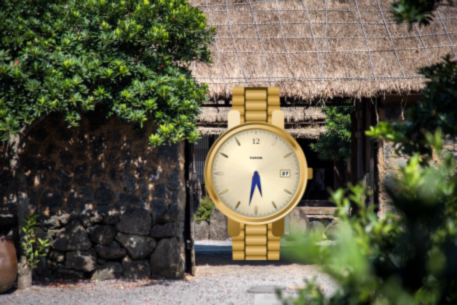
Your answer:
5 h 32 min
